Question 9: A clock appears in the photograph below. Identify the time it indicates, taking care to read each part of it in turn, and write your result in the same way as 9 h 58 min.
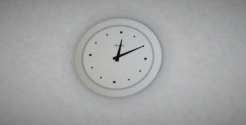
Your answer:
12 h 10 min
